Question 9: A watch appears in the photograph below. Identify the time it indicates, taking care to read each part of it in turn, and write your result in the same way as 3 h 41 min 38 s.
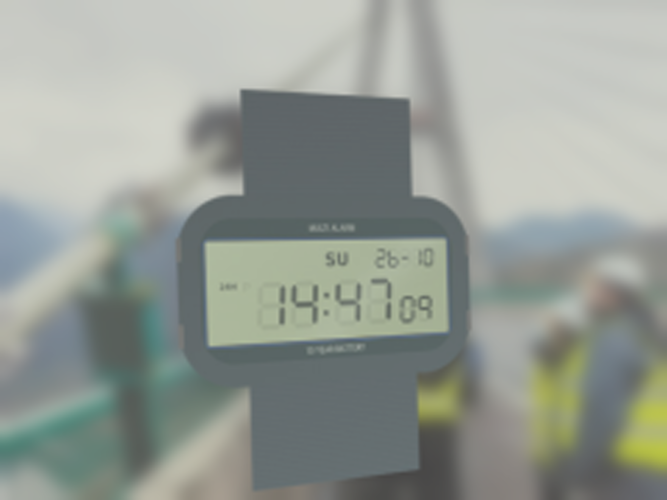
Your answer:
14 h 47 min 09 s
